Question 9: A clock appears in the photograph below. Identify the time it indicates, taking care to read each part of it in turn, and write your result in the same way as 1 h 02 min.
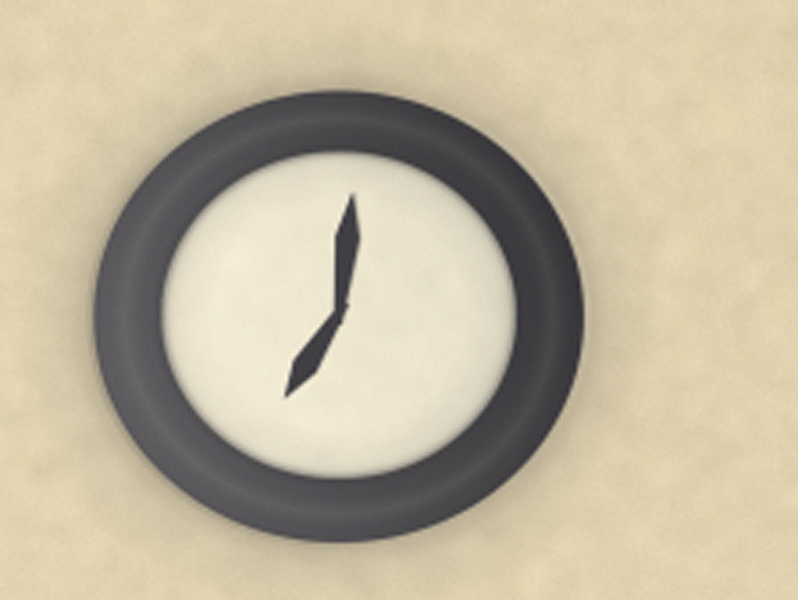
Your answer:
7 h 01 min
